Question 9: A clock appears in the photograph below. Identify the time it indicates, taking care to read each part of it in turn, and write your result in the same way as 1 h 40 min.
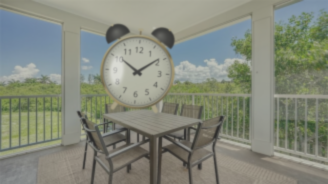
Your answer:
10 h 09 min
